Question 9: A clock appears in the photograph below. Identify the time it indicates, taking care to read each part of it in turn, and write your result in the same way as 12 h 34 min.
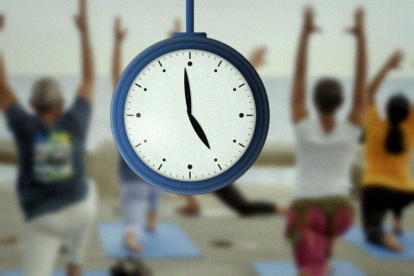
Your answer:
4 h 59 min
